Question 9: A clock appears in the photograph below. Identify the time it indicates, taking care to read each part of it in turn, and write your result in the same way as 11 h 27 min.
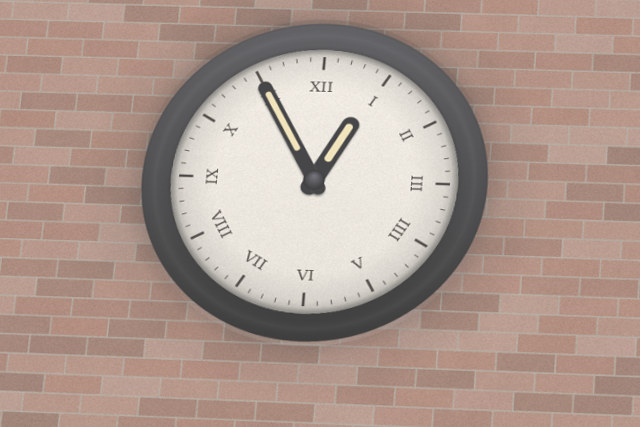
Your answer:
12 h 55 min
